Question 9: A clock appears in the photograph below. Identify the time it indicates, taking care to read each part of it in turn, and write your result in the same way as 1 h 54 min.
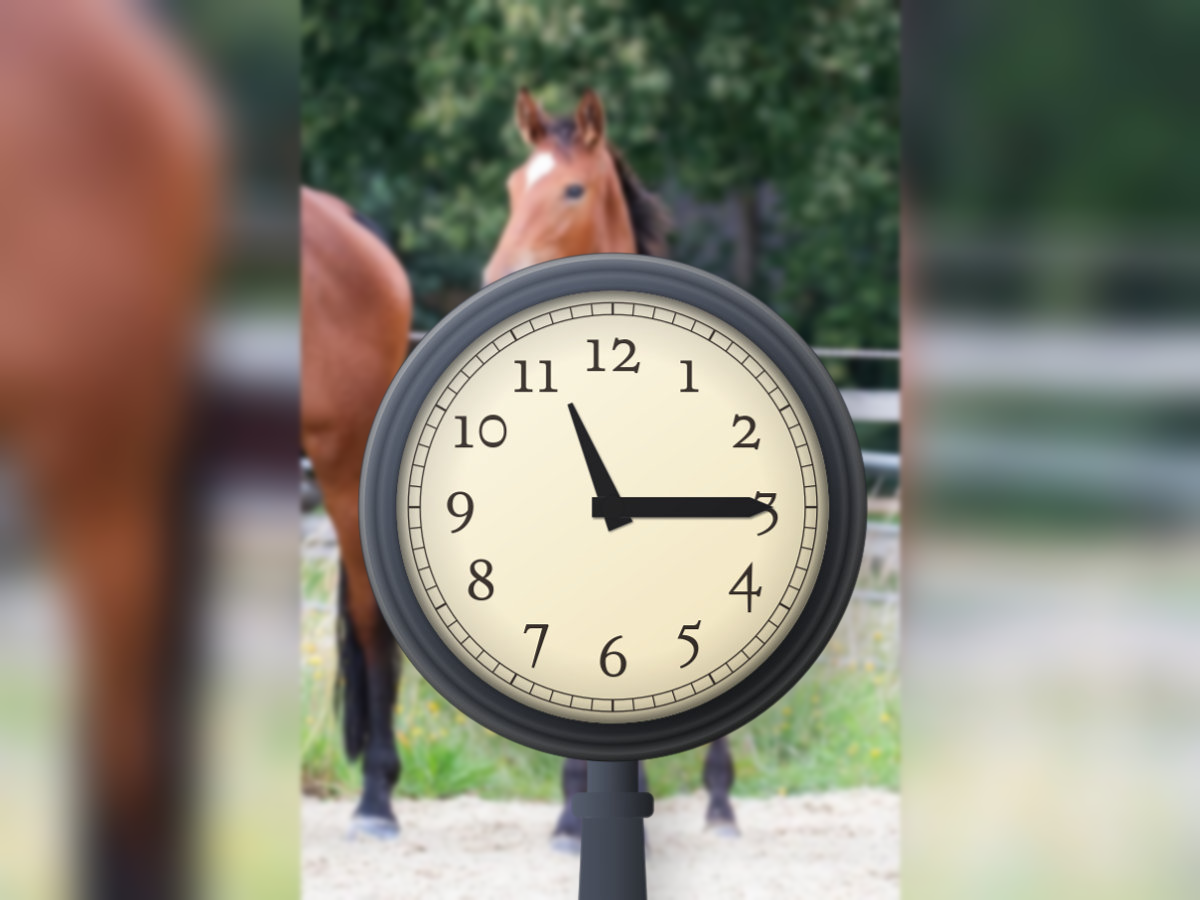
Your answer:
11 h 15 min
